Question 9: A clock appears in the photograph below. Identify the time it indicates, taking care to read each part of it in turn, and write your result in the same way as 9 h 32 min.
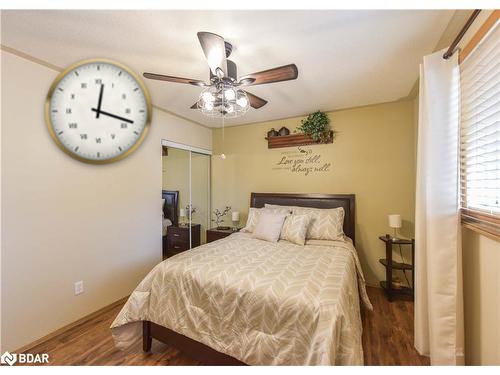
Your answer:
12 h 18 min
